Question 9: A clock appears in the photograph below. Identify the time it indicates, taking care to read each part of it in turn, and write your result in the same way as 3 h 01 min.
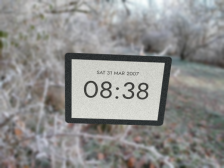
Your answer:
8 h 38 min
